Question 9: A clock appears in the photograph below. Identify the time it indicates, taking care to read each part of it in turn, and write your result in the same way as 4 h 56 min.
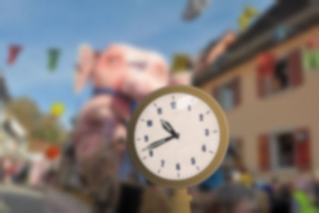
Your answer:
10 h 42 min
